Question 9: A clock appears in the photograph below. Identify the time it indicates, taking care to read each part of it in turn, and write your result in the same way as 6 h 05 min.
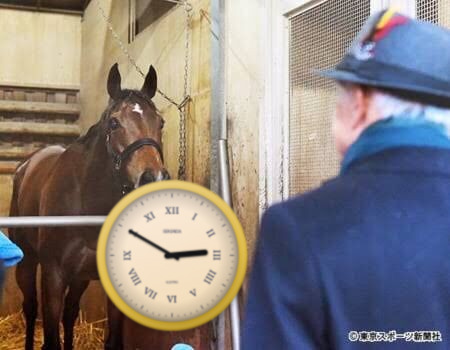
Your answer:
2 h 50 min
